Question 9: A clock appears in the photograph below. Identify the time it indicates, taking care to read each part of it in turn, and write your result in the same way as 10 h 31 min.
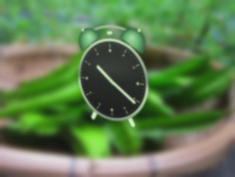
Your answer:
10 h 21 min
